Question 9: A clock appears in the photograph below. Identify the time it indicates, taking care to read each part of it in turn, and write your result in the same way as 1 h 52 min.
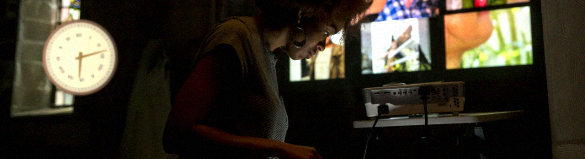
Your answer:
6 h 13 min
